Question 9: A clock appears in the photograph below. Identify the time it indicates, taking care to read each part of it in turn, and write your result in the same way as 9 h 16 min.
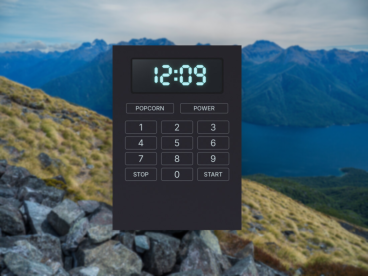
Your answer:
12 h 09 min
